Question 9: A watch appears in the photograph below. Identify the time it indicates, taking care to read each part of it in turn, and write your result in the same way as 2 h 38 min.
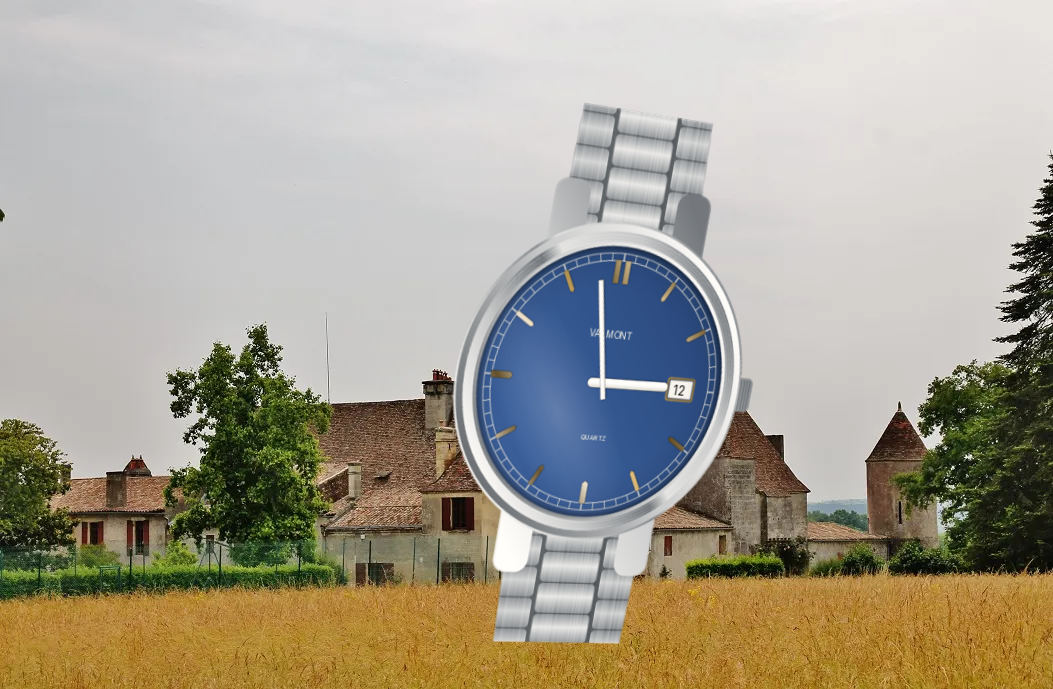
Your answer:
2 h 58 min
